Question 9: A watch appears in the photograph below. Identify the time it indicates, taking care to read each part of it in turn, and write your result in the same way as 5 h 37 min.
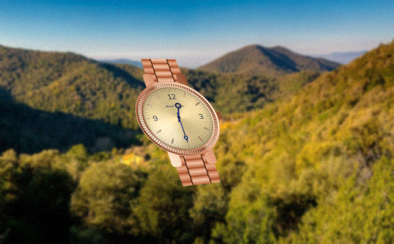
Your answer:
12 h 30 min
